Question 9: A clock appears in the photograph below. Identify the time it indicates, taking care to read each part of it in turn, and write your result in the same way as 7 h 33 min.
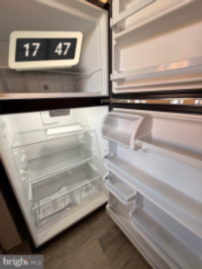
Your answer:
17 h 47 min
